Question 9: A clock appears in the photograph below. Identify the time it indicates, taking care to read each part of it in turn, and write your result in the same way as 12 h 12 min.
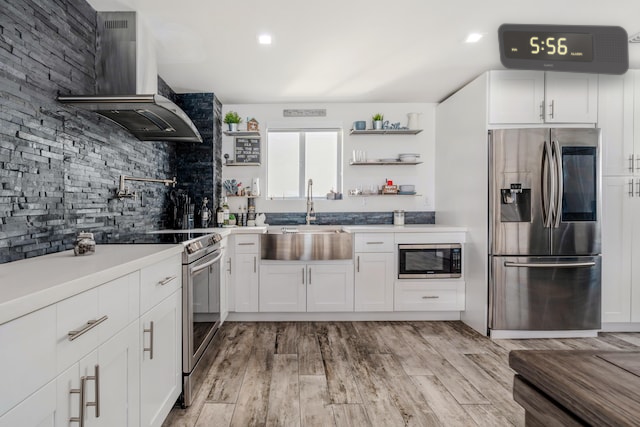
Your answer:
5 h 56 min
